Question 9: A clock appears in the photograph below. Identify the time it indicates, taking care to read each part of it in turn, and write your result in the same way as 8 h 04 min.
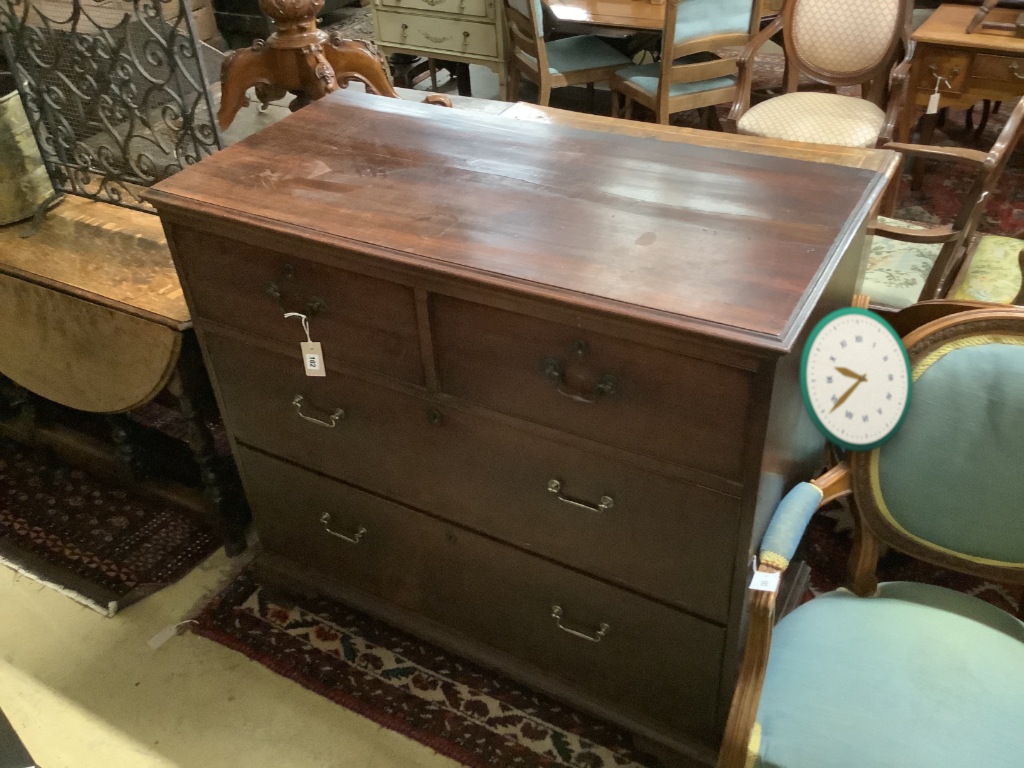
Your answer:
9 h 39 min
